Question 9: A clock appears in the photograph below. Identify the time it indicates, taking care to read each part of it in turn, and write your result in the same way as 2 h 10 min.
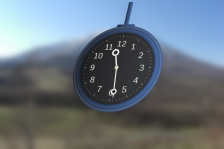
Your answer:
11 h 29 min
